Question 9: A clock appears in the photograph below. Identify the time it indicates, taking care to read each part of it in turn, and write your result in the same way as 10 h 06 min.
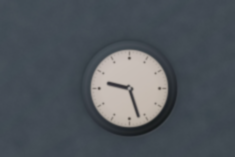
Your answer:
9 h 27 min
